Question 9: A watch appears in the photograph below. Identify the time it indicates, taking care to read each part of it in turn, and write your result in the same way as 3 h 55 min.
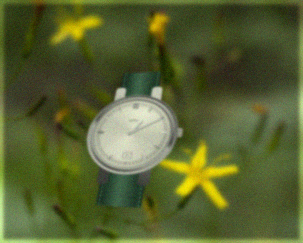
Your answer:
1 h 10 min
